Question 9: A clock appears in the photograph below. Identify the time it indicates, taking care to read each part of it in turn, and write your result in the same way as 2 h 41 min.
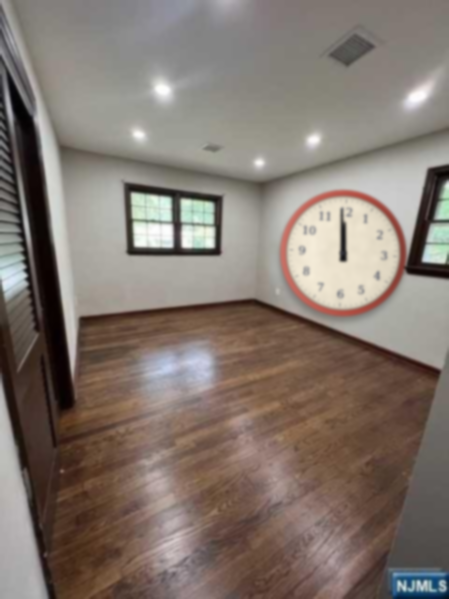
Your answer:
11 h 59 min
